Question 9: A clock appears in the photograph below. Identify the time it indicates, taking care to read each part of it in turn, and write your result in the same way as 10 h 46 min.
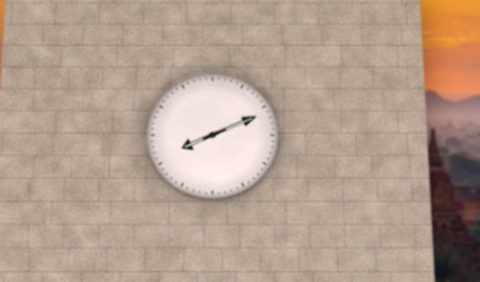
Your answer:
8 h 11 min
